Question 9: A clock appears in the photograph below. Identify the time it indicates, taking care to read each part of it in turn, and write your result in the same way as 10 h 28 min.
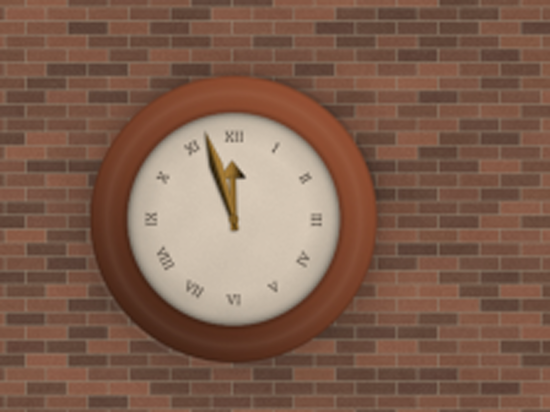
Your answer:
11 h 57 min
